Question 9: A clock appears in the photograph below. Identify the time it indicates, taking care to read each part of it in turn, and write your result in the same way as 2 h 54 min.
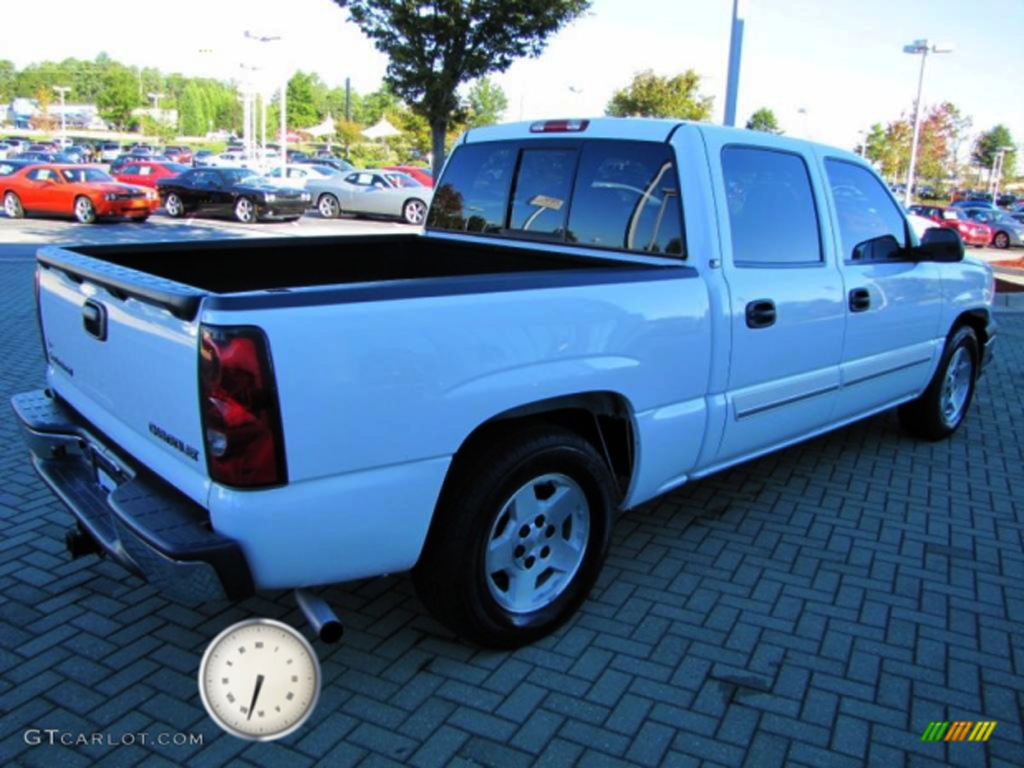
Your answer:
6 h 33 min
